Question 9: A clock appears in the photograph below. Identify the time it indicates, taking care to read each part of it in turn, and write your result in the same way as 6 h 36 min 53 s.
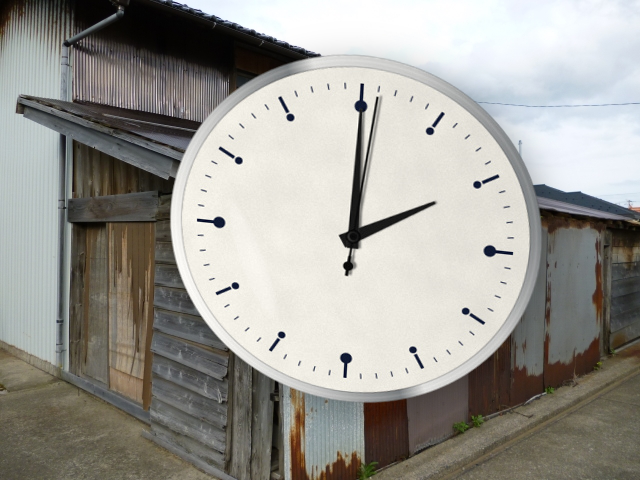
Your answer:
2 h 00 min 01 s
